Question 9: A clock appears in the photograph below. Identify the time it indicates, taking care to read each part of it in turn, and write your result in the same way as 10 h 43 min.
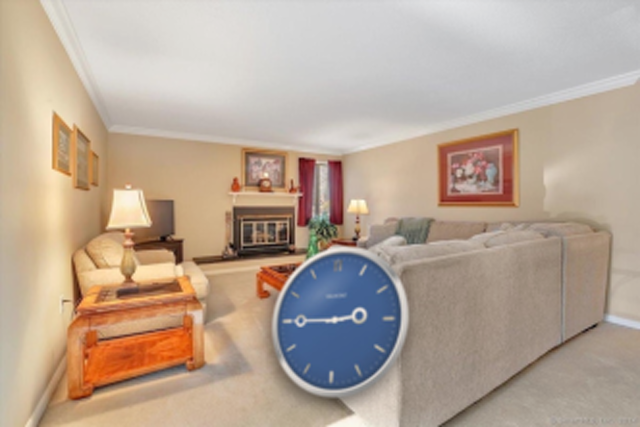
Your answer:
2 h 45 min
